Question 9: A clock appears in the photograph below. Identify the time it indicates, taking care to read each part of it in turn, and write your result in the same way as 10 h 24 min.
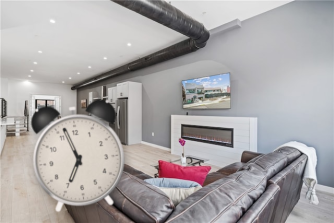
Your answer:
6 h 57 min
